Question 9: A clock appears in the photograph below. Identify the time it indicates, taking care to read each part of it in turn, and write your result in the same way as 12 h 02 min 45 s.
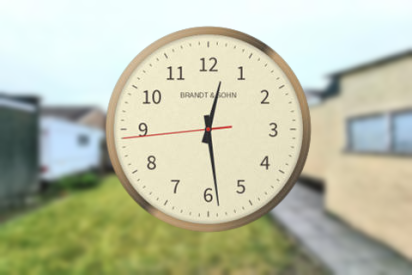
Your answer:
12 h 28 min 44 s
